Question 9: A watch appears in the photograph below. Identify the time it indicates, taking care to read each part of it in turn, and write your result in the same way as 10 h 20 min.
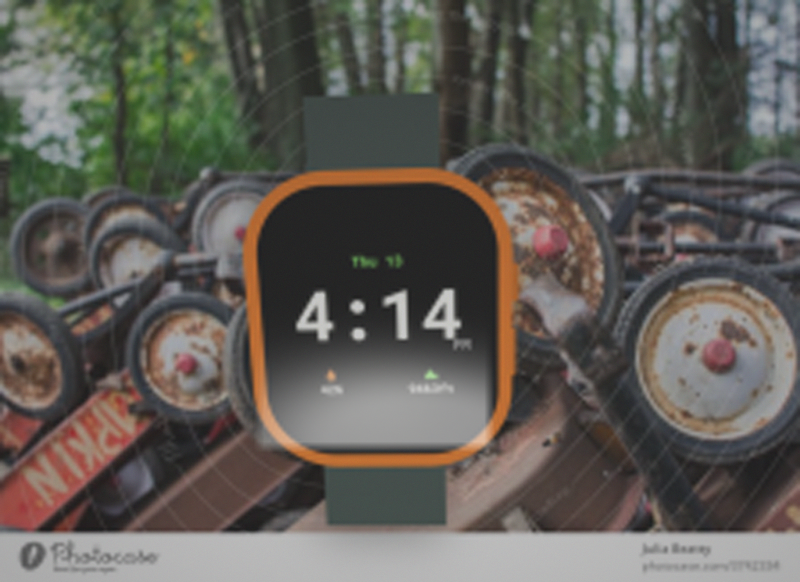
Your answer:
4 h 14 min
